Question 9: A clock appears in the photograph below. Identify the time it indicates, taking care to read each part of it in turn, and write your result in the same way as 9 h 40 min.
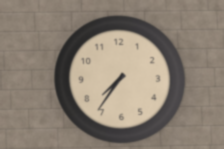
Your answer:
7 h 36 min
